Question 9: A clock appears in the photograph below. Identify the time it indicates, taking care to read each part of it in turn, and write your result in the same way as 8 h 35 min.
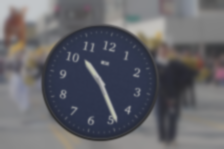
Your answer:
10 h 24 min
